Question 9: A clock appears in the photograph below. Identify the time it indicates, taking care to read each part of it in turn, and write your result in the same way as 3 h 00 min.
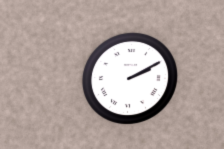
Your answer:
2 h 10 min
